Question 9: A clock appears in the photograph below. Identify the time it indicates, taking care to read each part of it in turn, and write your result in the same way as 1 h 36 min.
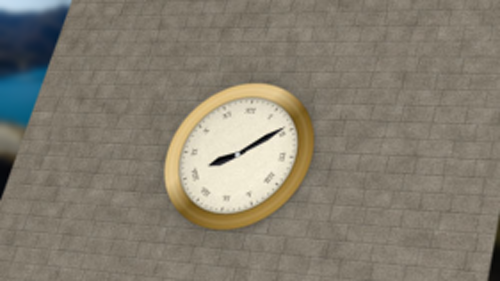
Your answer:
8 h 09 min
